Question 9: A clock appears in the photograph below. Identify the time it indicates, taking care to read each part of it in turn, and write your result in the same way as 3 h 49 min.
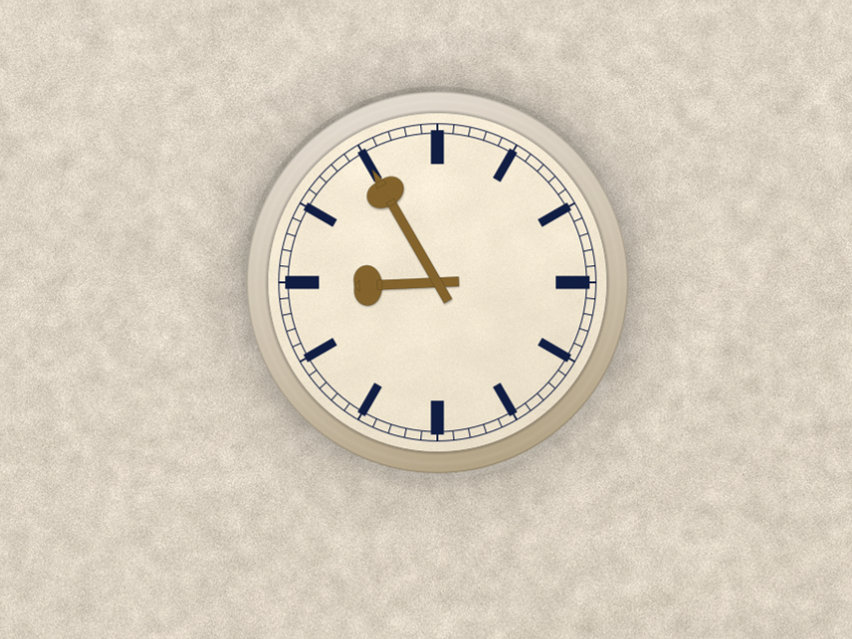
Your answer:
8 h 55 min
